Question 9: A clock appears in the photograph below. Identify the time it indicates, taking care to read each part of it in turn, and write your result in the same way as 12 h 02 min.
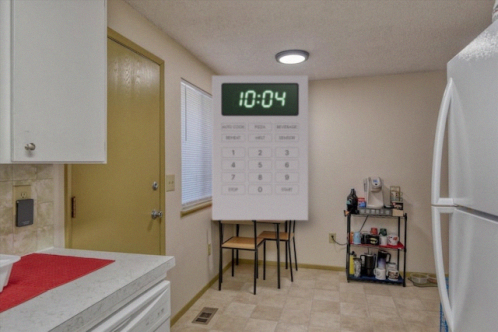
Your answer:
10 h 04 min
